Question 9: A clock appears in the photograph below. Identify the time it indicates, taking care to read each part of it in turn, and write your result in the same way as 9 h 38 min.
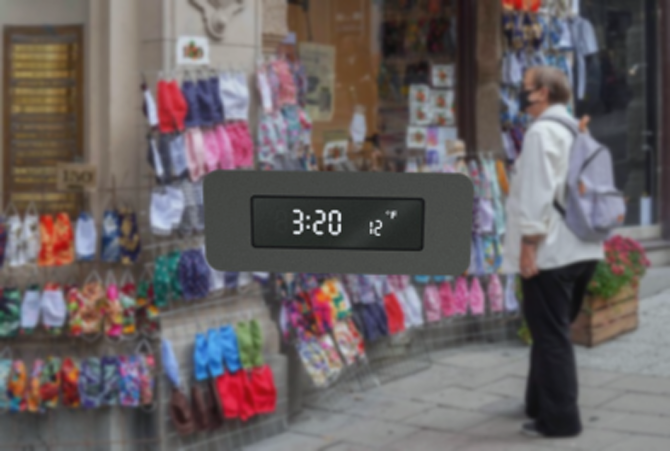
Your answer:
3 h 20 min
